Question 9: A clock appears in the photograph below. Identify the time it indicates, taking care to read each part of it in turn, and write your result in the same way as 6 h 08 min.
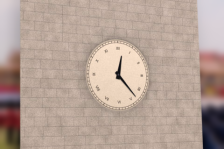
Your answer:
12 h 23 min
